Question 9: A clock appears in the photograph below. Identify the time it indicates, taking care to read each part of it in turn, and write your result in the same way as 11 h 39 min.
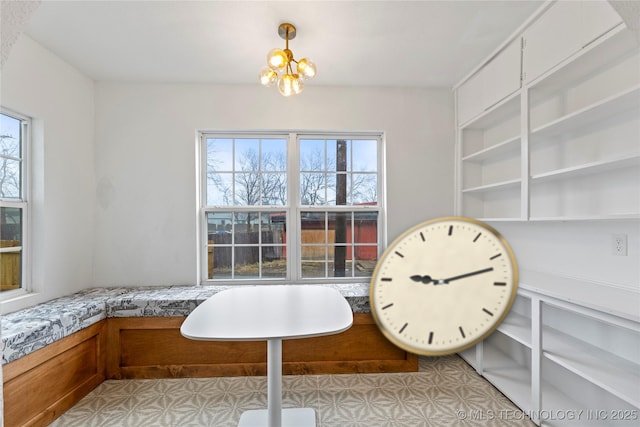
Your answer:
9 h 12 min
